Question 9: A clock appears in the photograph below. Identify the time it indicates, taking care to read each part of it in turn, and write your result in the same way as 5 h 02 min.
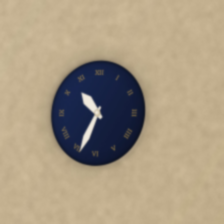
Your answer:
10 h 34 min
